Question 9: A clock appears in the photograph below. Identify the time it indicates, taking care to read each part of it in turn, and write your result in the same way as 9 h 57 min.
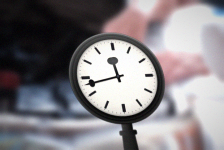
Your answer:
11 h 43 min
